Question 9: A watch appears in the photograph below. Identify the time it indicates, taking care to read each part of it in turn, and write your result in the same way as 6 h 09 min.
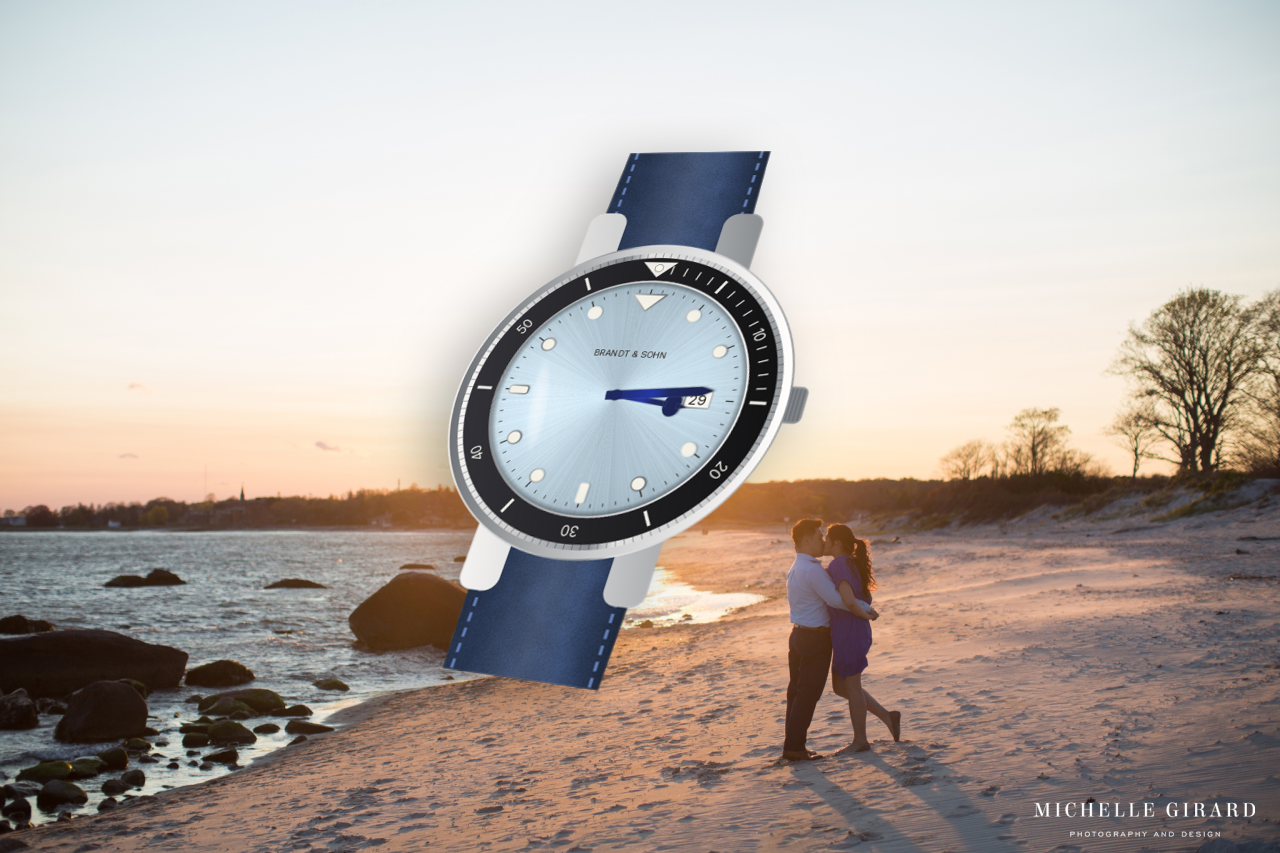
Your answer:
3 h 14 min
